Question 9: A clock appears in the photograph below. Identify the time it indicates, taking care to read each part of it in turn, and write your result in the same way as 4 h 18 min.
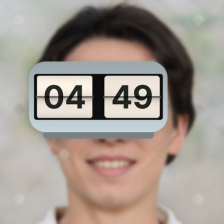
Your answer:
4 h 49 min
